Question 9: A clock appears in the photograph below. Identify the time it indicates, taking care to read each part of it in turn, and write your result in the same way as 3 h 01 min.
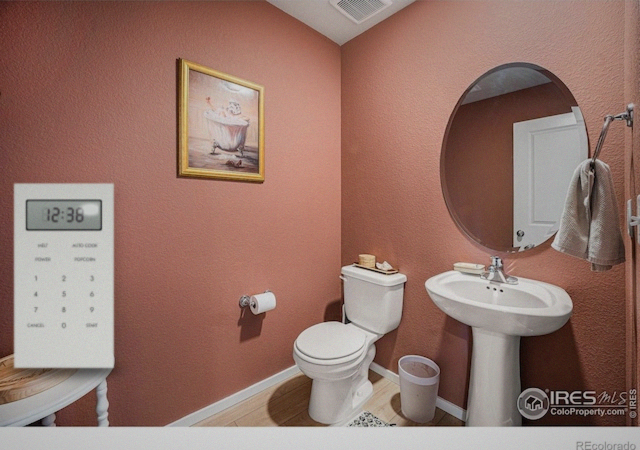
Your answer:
12 h 38 min
